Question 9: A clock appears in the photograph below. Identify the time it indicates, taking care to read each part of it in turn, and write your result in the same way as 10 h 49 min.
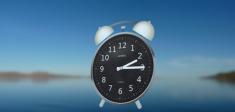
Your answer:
2 h 15 min
